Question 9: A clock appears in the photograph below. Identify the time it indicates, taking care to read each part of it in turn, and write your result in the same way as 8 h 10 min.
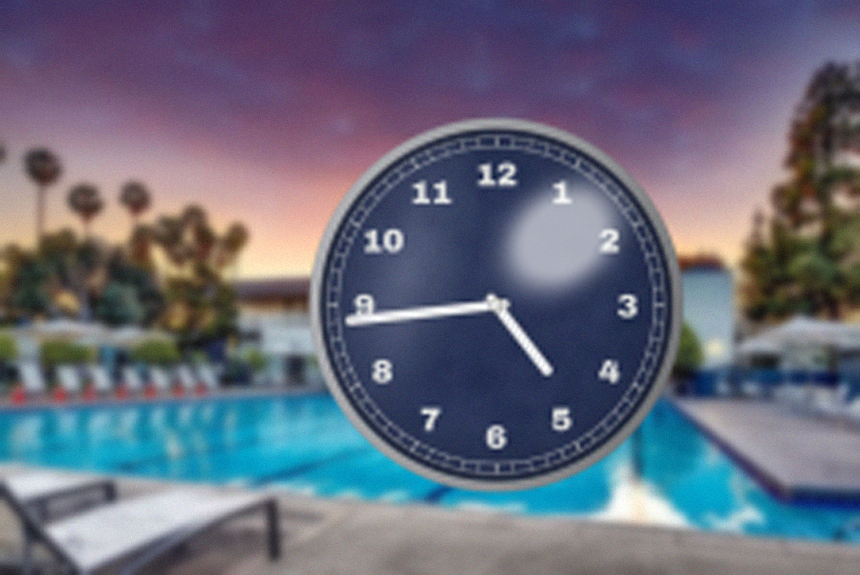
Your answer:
4 h 44 min
